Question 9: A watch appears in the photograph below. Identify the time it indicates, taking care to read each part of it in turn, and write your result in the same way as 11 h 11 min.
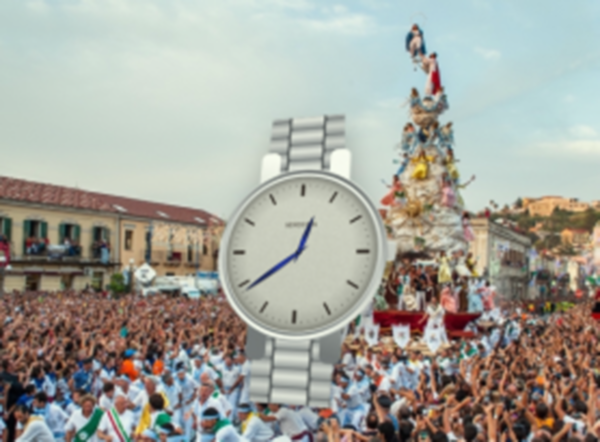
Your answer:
12 h 39 min
